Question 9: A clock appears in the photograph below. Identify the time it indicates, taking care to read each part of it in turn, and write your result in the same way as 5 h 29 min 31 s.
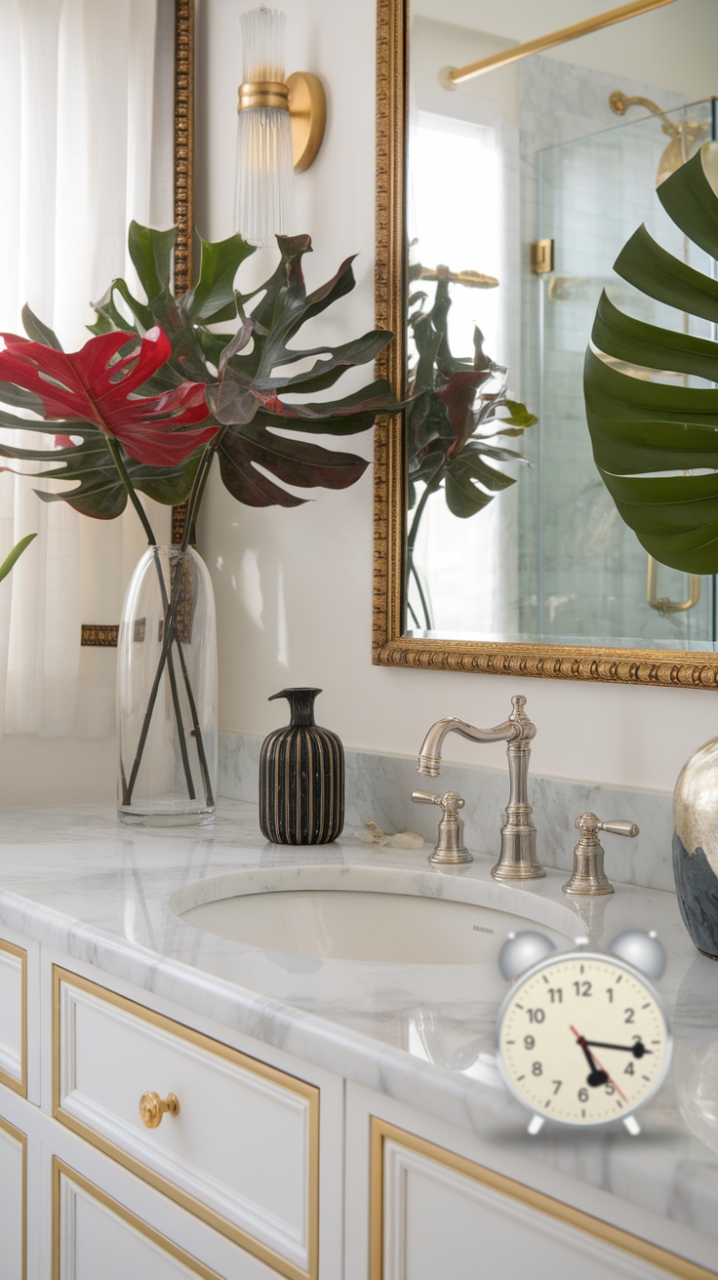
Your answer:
5 h 16 min 24 s
